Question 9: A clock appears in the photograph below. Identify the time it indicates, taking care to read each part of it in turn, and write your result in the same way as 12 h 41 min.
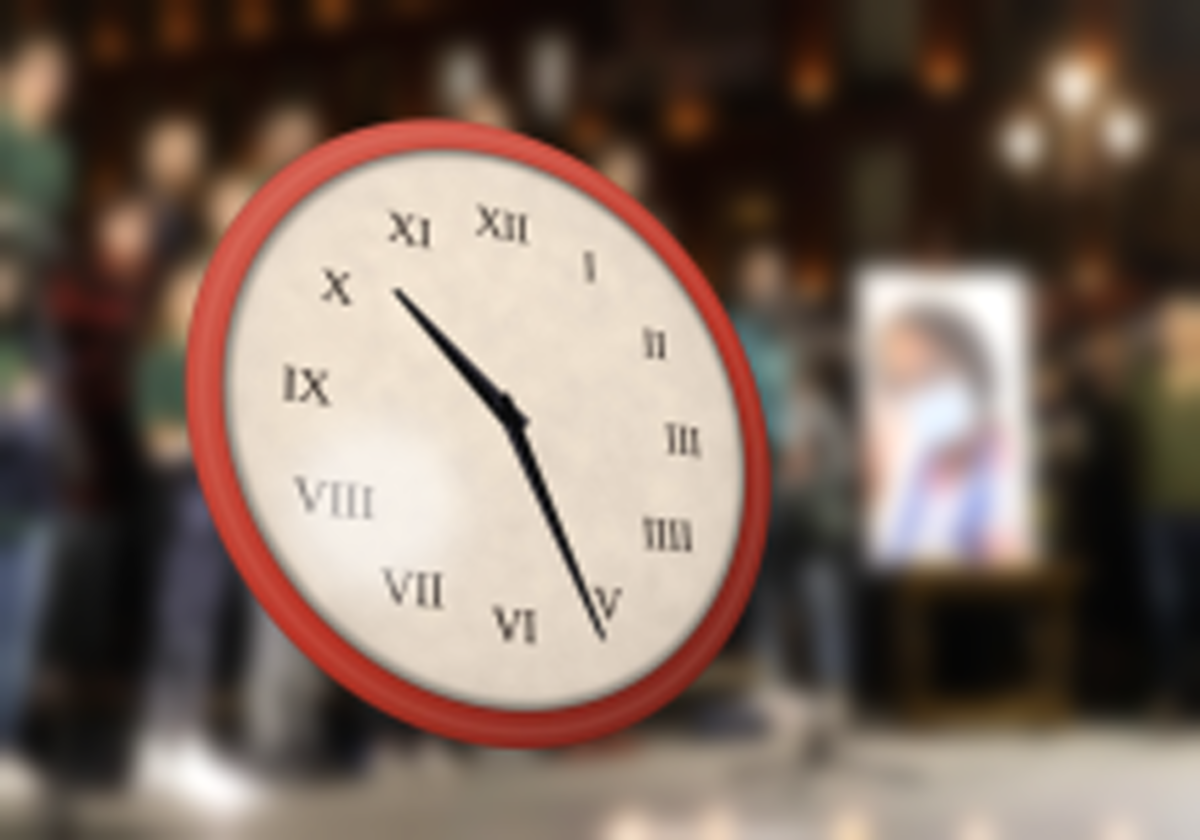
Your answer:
10 h 26 min
